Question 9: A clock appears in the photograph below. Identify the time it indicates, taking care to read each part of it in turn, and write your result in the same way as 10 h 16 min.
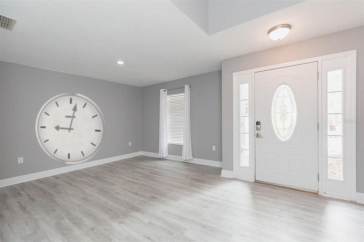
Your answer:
9 h 02 min
